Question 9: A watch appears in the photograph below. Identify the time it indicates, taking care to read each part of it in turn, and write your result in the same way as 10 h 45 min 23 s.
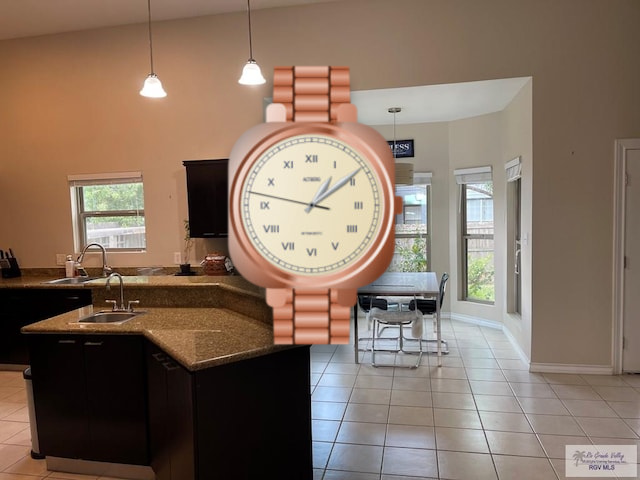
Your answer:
1 h 08 min 47 s
